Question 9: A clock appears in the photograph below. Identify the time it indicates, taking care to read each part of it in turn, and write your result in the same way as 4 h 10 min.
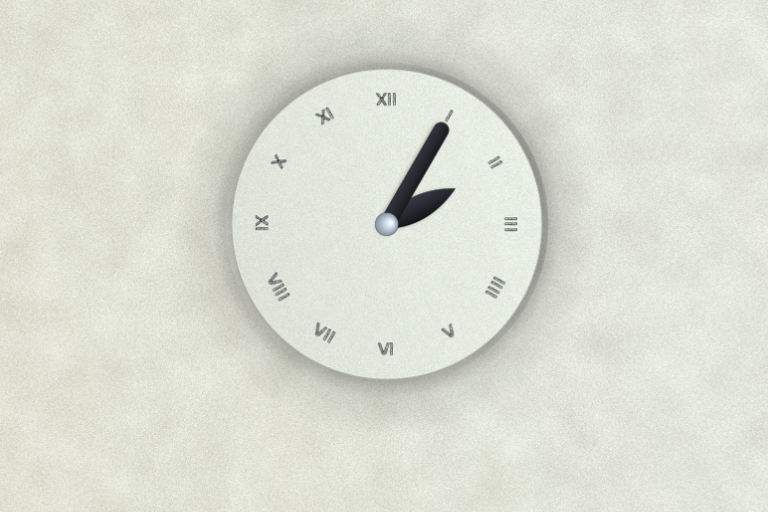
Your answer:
2 h 05 min
